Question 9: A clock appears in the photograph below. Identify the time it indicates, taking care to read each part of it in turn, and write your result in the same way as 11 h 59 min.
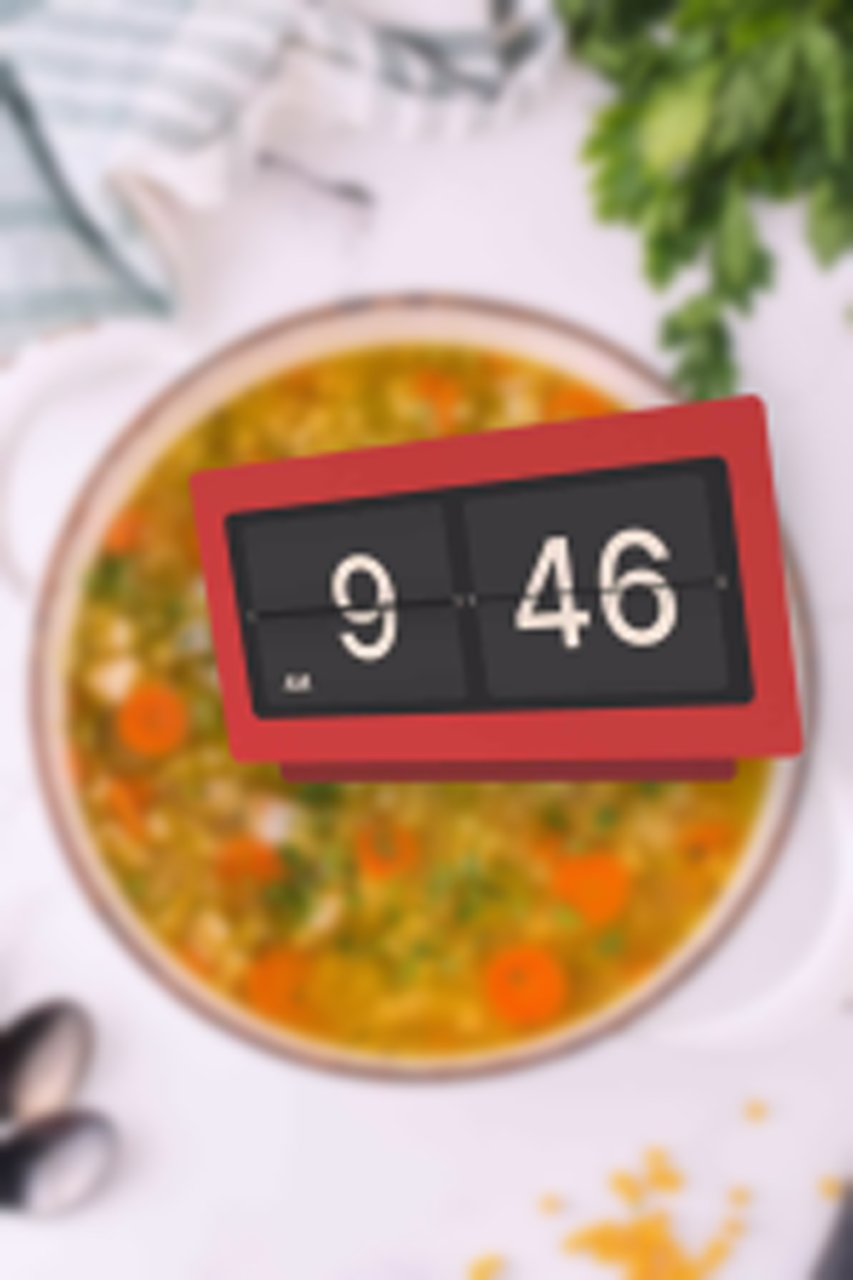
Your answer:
9 h 46 min
